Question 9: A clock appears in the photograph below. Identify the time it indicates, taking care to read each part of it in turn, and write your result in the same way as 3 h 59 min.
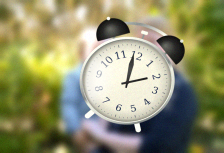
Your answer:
1 h 59 min
